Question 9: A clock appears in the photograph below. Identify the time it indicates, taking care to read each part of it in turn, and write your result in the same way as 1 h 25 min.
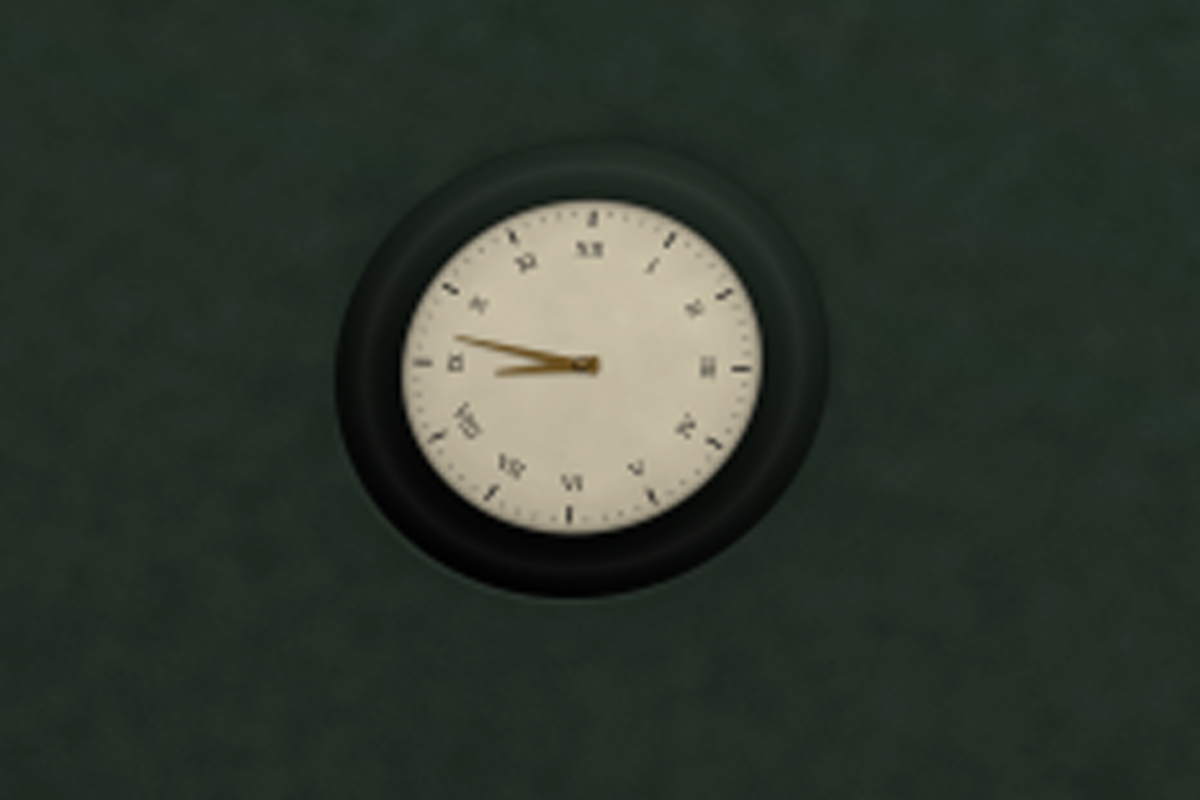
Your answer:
8 h 47 min
